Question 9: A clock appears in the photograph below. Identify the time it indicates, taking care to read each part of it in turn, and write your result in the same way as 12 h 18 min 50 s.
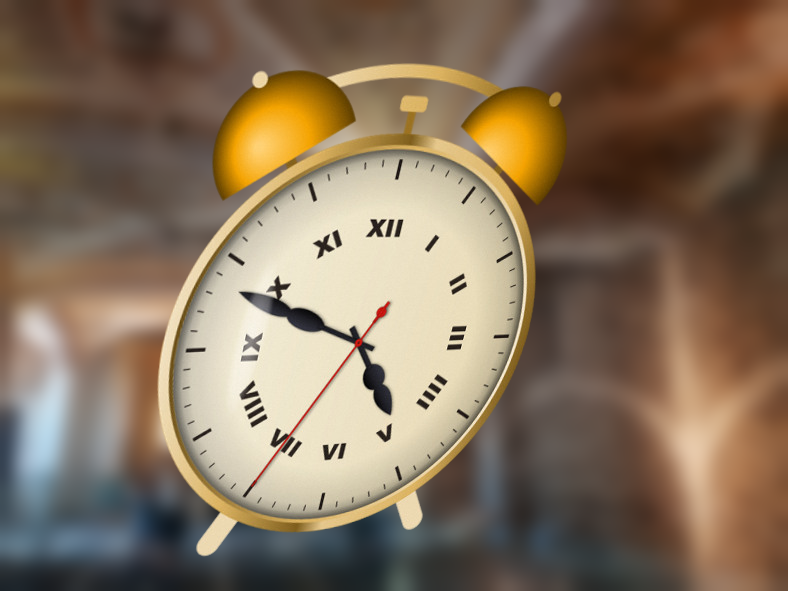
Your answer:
4 h 48 min 35 s
